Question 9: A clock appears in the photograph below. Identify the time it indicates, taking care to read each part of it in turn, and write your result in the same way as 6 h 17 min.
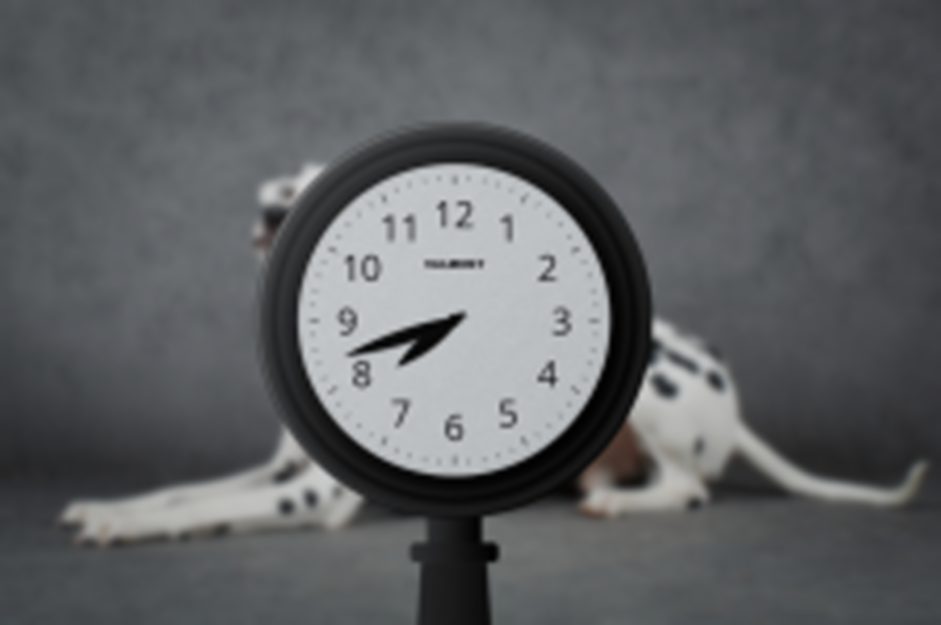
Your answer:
7 h 42 min
